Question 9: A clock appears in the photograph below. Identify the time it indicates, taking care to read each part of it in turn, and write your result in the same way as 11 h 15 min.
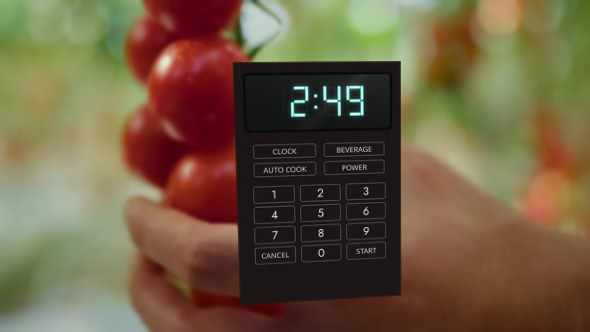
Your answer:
2 h 49 min
